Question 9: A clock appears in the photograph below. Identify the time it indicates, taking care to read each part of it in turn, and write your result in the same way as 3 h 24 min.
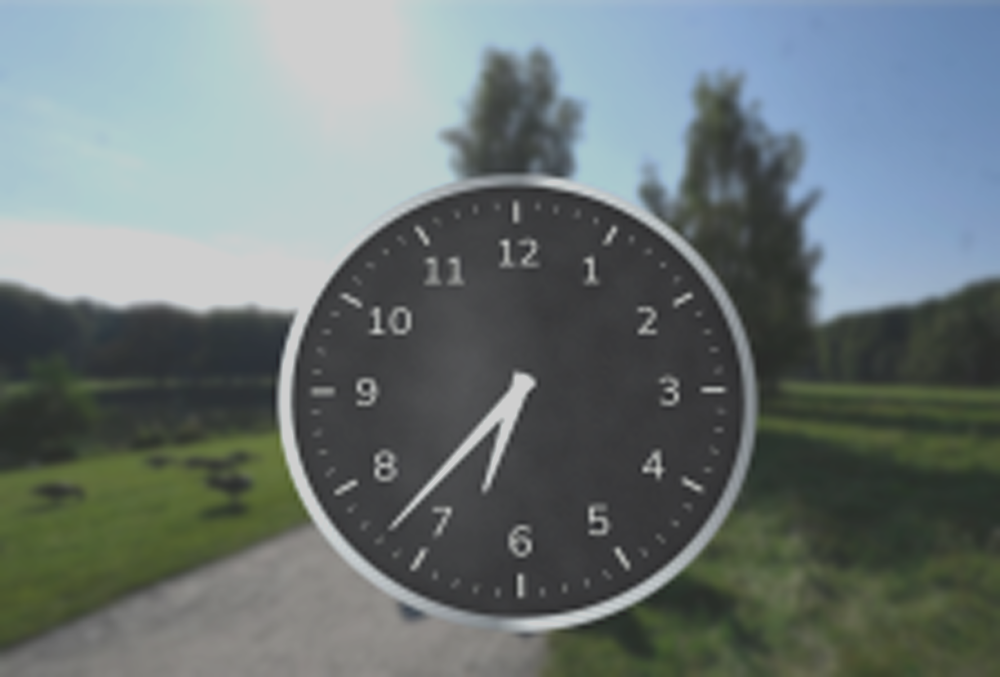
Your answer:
6 h 37 min
